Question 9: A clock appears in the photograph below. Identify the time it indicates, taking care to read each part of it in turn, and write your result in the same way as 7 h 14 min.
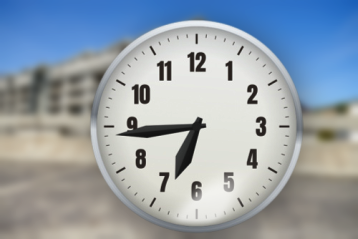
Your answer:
6 h 44 min
